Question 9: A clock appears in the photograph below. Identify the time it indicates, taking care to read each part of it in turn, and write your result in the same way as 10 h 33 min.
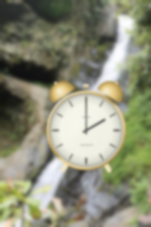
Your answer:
2 h 00 min
